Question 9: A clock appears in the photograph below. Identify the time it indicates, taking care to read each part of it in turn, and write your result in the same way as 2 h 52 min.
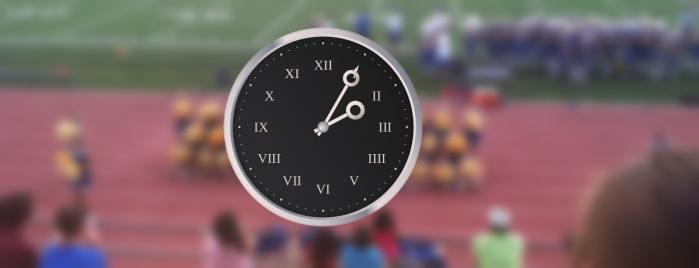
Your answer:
2 h 05 min
